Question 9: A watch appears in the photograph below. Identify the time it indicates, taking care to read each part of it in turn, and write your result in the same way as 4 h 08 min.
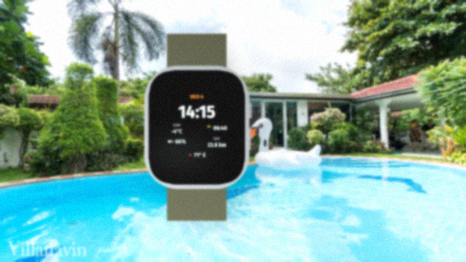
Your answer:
14 h 15 min
